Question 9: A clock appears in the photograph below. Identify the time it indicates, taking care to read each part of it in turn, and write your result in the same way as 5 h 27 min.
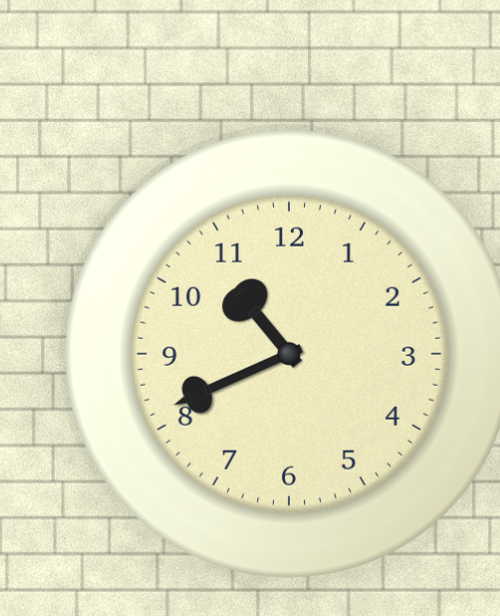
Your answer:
10 h 41 min
